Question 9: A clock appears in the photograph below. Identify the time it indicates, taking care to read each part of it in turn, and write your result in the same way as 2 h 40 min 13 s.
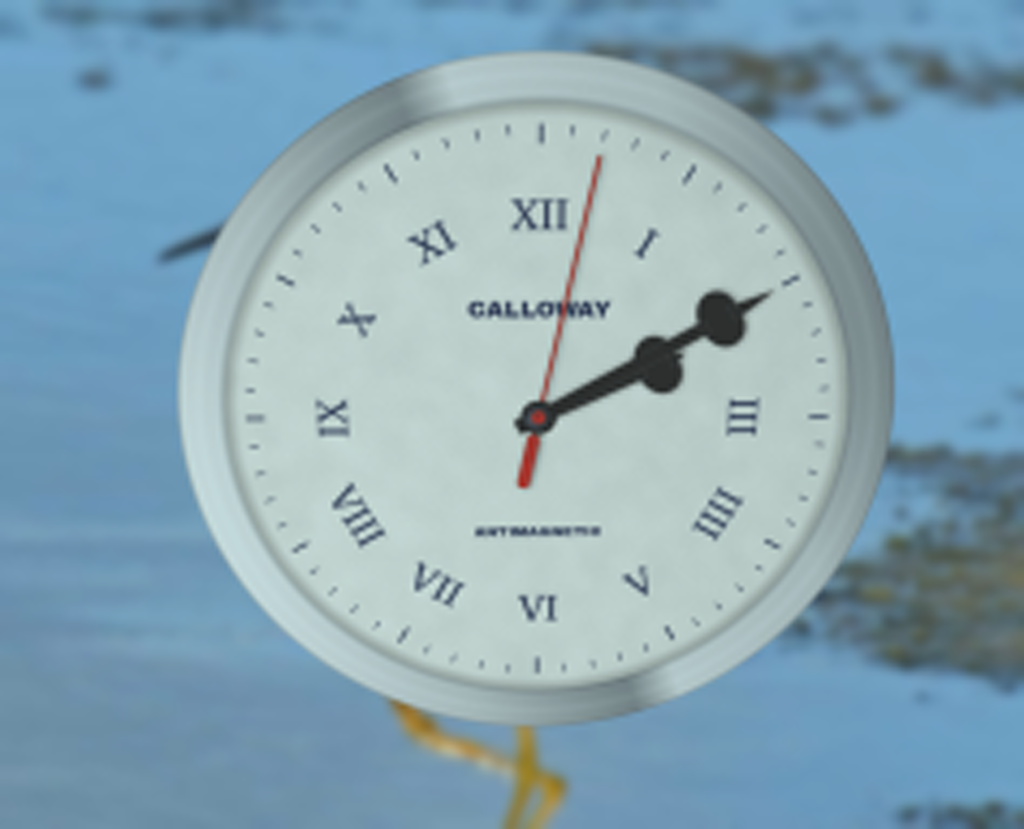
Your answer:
2 h 10 min 02 s
